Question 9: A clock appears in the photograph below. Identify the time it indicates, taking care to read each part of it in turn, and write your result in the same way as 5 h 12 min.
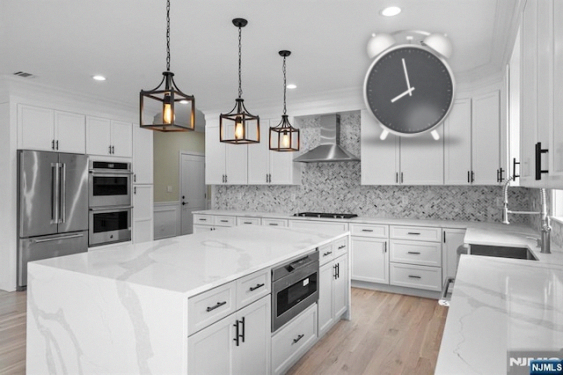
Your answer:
7 h 58 min
